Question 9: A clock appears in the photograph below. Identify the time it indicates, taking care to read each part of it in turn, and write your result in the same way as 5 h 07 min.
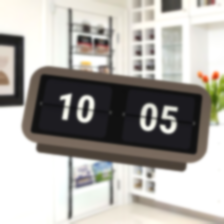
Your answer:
10 h 05 min
